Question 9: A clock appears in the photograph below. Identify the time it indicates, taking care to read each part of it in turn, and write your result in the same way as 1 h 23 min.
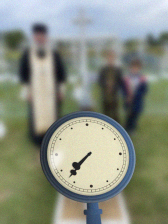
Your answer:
7 h 37 min
